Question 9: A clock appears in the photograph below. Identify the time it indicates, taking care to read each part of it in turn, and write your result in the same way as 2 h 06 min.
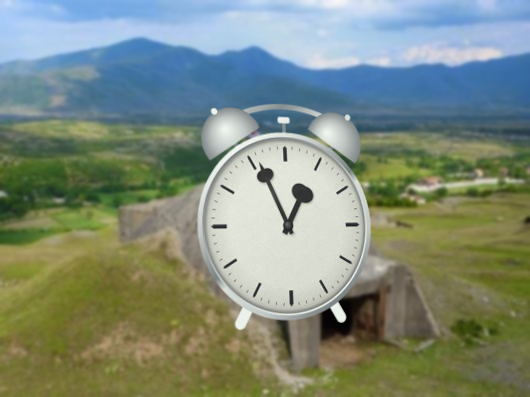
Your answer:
12 h 56 min
